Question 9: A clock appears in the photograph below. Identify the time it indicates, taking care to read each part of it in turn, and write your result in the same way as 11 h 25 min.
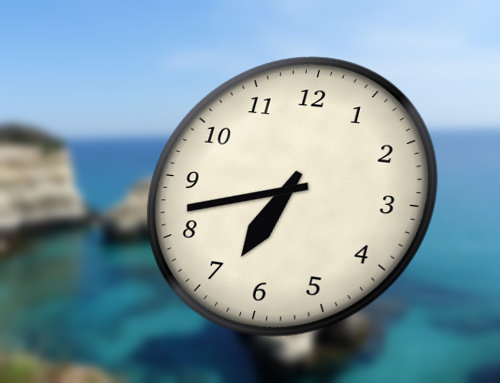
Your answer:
6 h 42 min
